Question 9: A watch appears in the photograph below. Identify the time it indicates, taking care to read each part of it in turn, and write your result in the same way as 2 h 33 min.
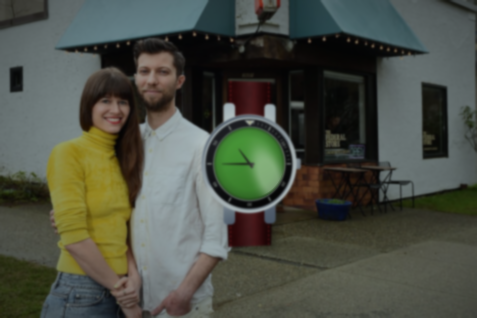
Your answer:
10 h 45 min
